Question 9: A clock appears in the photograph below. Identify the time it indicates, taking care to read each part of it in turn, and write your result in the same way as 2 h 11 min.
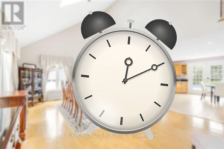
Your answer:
12 h 10 min
